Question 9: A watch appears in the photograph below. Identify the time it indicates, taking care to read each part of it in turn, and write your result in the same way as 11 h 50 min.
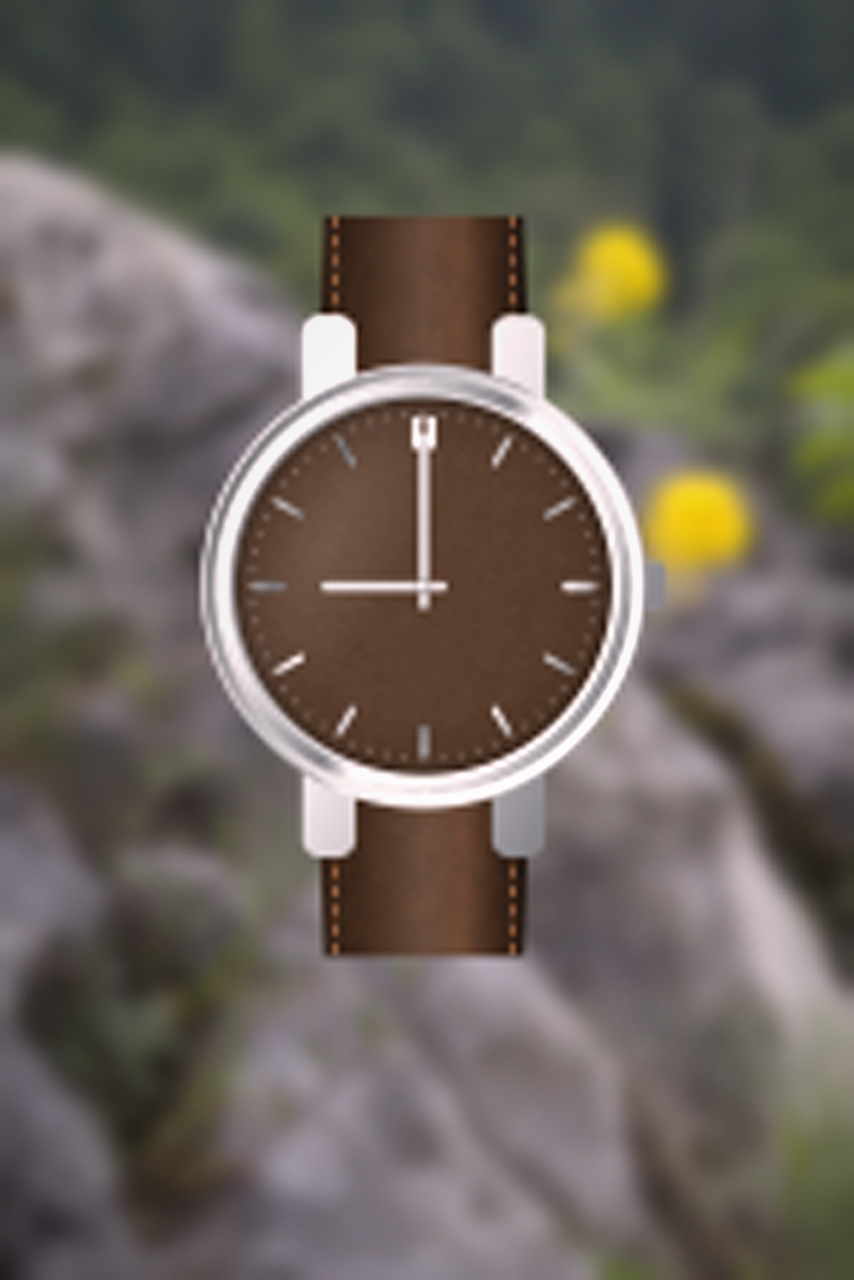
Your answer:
9 h 00 min
